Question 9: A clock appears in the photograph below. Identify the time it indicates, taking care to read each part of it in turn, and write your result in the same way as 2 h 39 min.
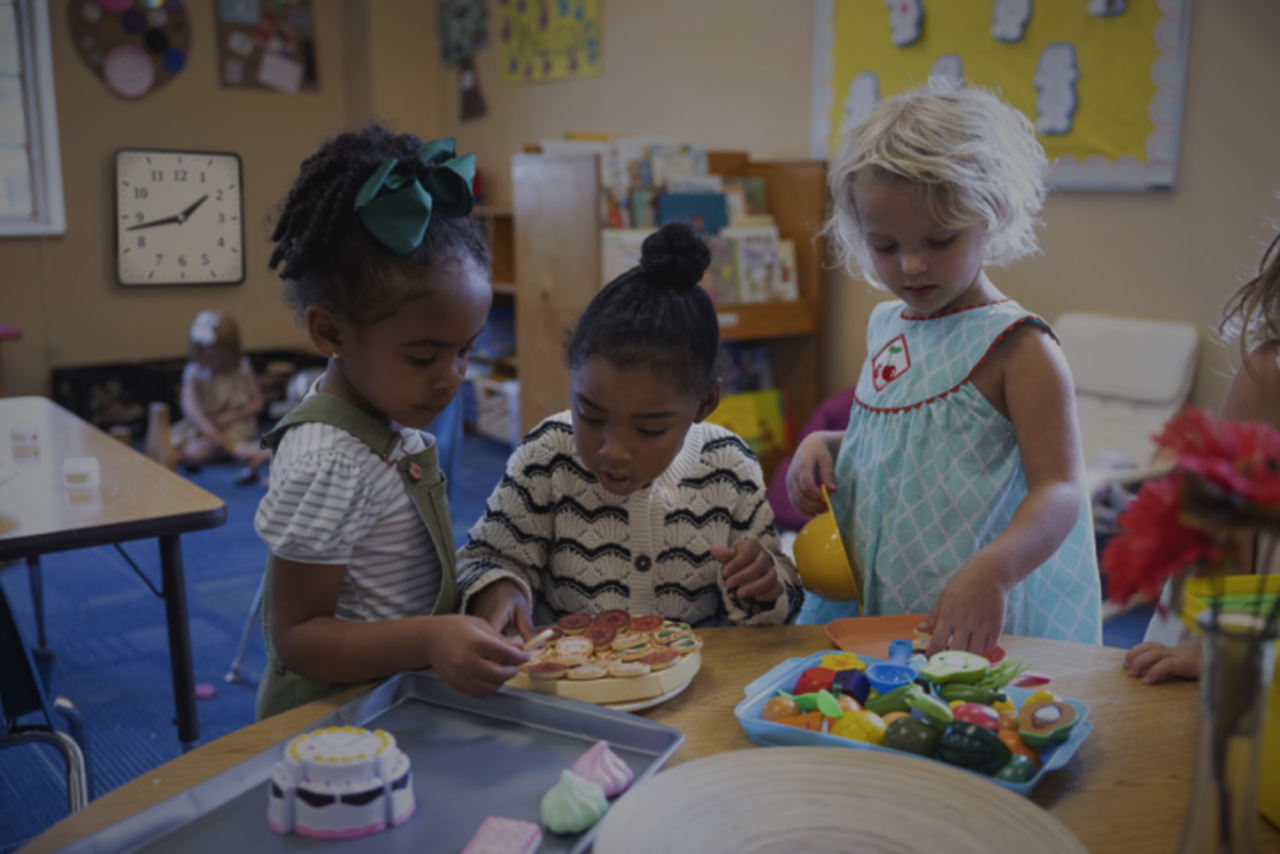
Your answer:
1 h 43 min
